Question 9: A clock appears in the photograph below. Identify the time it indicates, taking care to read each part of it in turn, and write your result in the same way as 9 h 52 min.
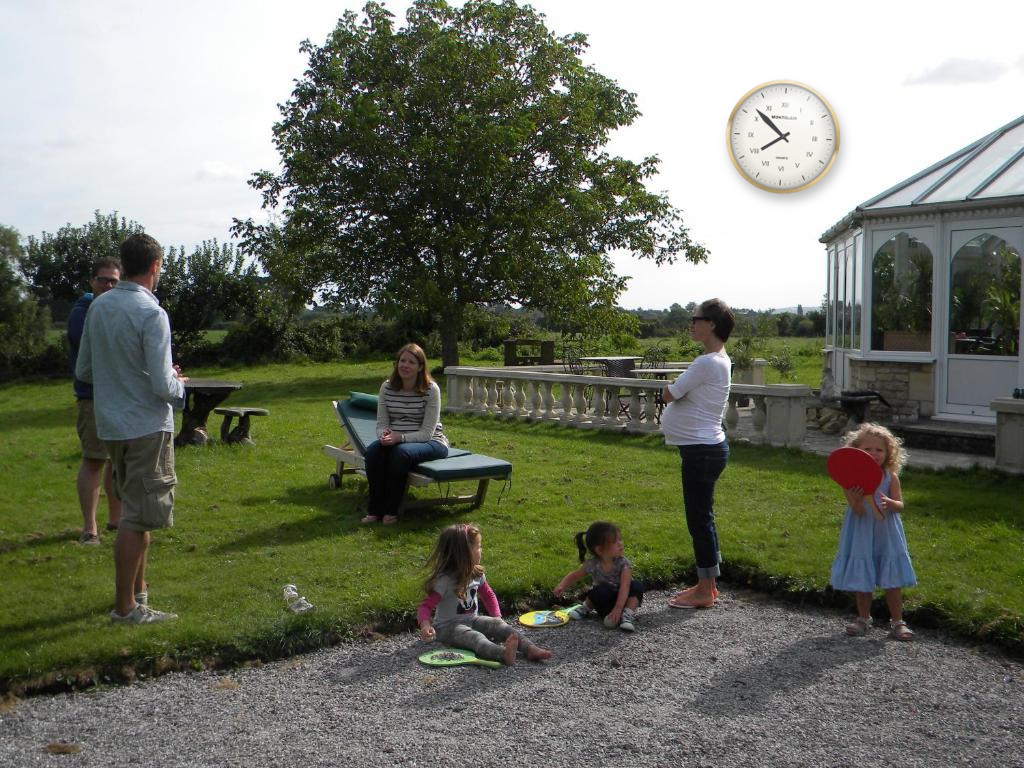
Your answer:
7 h 52 min
